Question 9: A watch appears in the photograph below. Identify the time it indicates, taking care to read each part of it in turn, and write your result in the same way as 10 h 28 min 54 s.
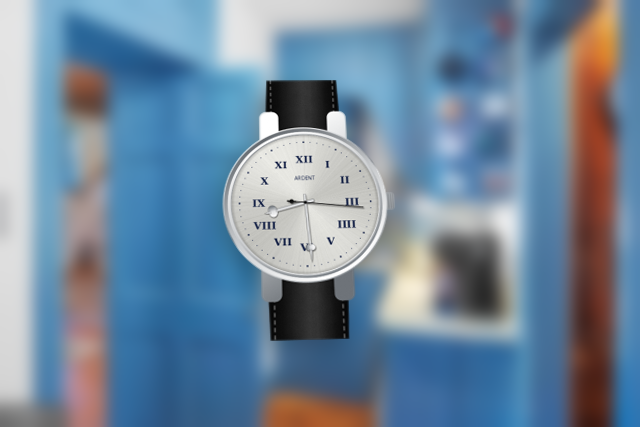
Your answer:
8 h 29 min 16 s
